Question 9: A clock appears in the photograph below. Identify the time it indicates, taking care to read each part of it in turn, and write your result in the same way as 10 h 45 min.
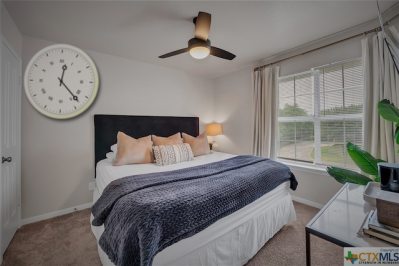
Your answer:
12 h 23 min
